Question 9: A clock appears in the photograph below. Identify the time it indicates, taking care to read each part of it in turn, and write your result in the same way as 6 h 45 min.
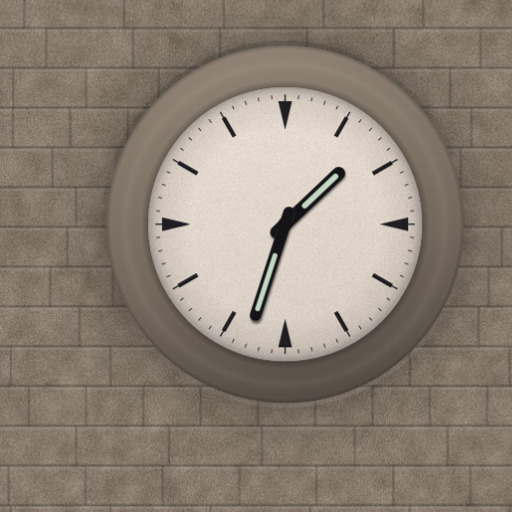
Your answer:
1 h 33 min
